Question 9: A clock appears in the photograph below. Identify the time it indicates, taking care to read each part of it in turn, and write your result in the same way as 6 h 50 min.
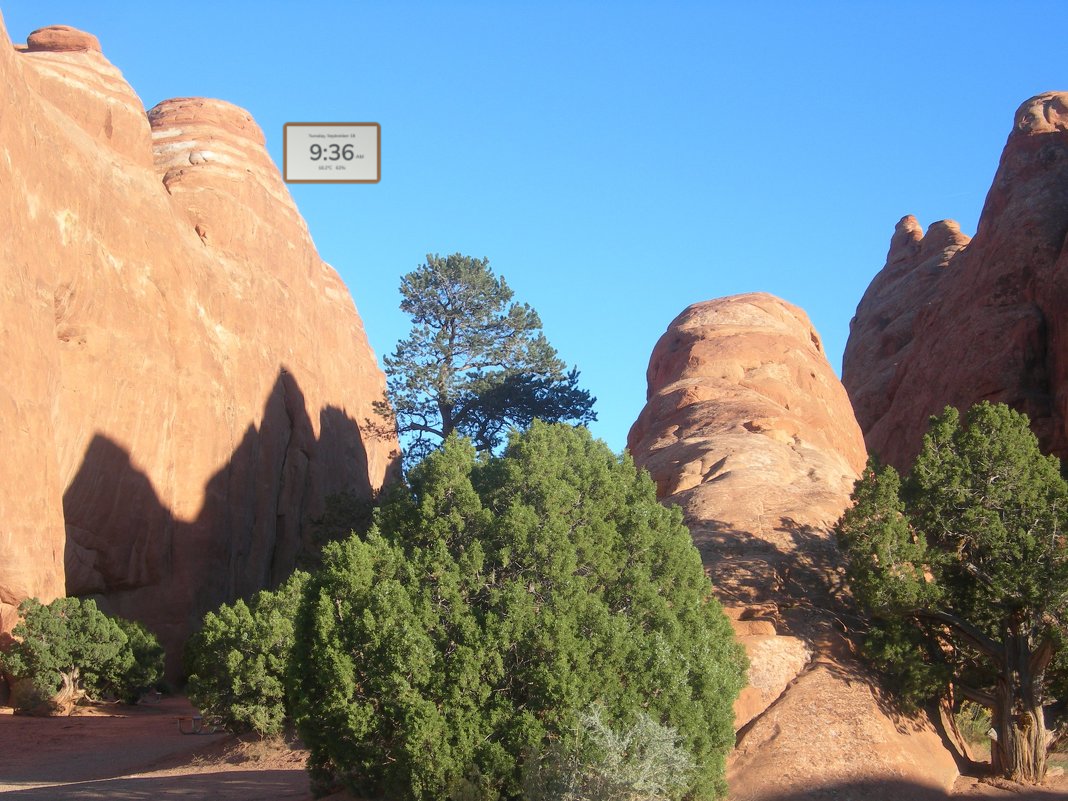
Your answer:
9 h 36 min
